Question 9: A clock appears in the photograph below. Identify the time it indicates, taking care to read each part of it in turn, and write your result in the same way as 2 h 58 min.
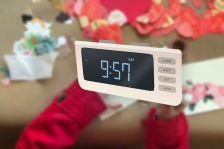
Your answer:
9 h 57 min
